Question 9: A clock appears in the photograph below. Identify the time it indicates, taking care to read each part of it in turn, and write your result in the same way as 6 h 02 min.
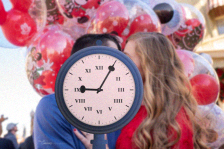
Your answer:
9 h 05 min
